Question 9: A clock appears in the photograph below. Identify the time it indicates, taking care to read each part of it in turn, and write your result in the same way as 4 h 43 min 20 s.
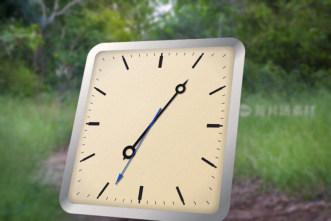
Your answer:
7 h 05 min 34 s
